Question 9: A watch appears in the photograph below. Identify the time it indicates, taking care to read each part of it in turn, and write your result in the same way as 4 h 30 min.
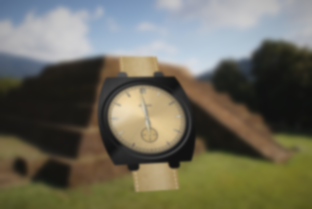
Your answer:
5 h 59 min
